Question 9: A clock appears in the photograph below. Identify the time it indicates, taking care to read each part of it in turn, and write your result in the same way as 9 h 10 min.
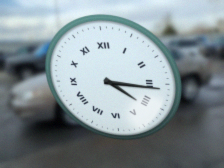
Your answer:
4 h 16 min
